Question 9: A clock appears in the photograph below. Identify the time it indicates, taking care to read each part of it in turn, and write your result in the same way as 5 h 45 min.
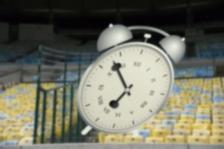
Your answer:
6 h 53 min
